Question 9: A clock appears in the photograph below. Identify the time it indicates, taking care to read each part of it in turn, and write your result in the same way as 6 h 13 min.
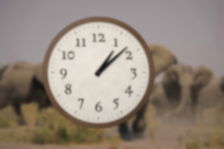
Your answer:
1 h 08 min
